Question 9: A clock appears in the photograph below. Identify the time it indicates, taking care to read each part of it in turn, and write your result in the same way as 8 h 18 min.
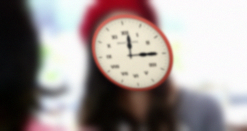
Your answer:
12 h 15 min
